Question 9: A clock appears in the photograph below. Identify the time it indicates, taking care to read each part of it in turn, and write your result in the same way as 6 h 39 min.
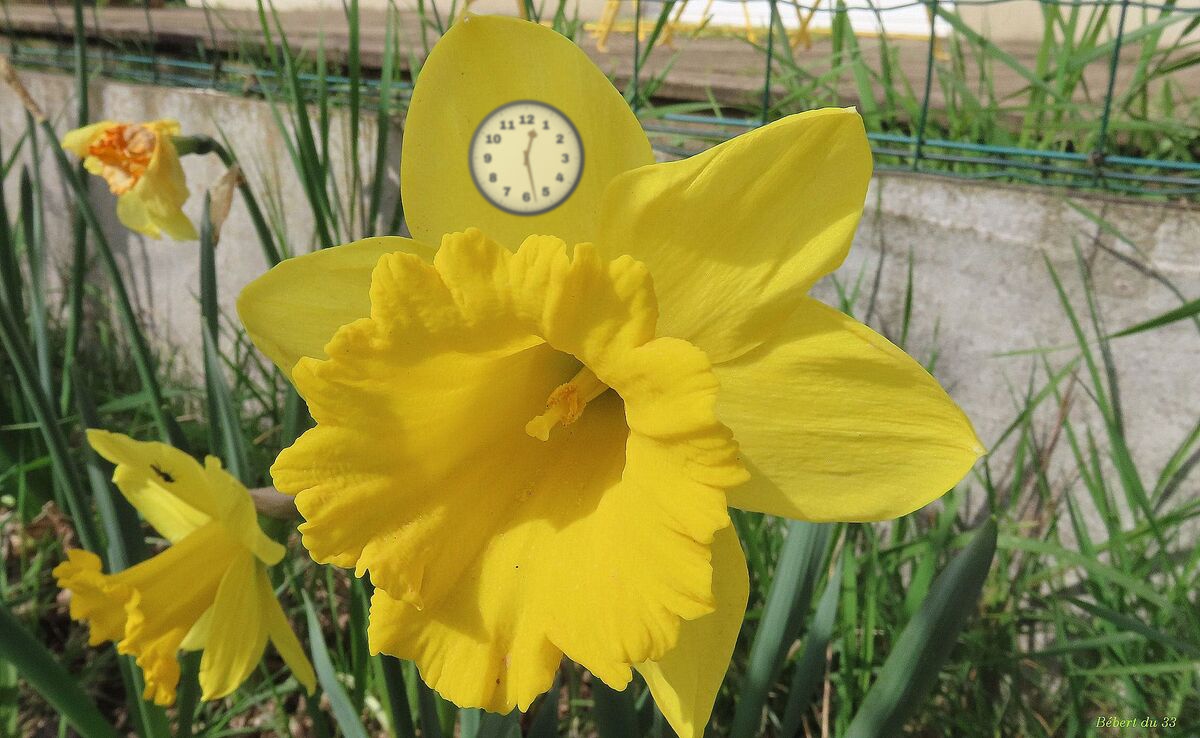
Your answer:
12 h 28 min
